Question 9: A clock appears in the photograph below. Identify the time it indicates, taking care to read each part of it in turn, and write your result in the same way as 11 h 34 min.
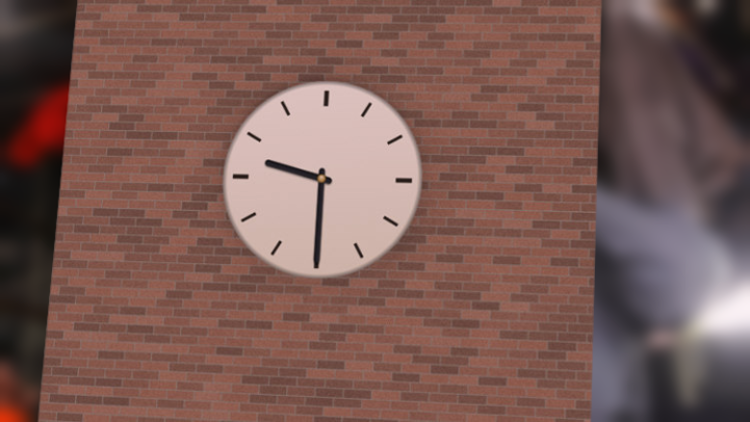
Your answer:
9 h 30 min
